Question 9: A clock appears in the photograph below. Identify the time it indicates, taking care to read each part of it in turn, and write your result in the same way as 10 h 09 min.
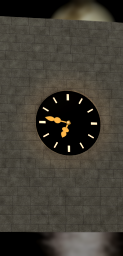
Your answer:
6 h 47 min
